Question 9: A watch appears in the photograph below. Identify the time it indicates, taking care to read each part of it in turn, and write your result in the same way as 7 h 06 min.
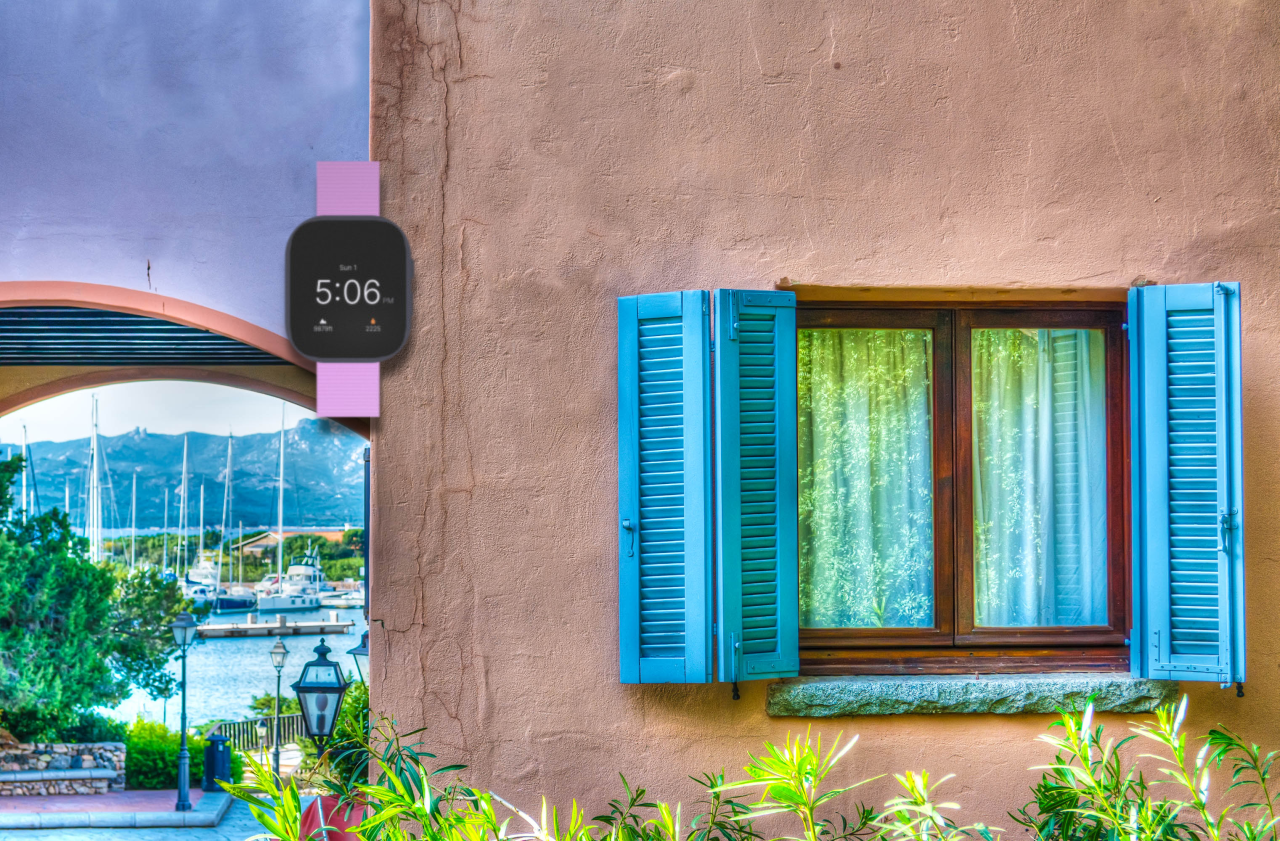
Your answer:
5 h 06 min
